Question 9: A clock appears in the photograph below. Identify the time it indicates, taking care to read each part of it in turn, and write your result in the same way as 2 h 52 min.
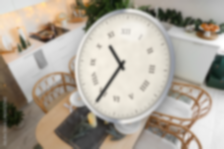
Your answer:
10 h 35 min
